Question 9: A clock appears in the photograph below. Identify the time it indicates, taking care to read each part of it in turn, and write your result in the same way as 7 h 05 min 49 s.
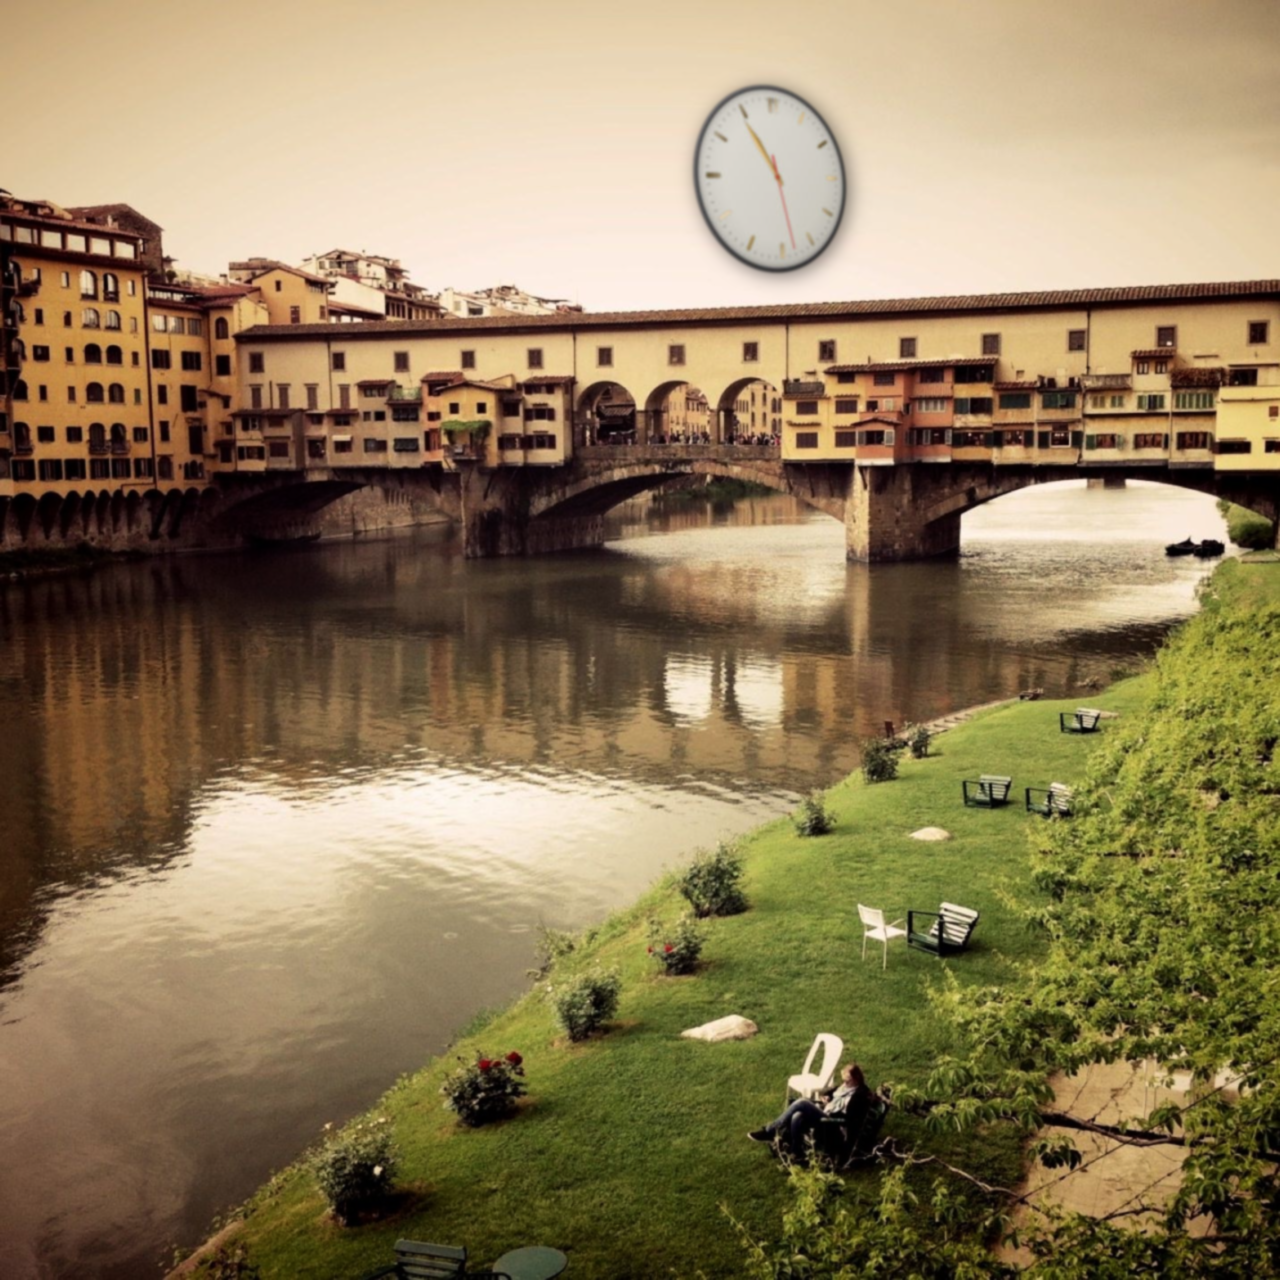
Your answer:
10 h 54 min 28 s
